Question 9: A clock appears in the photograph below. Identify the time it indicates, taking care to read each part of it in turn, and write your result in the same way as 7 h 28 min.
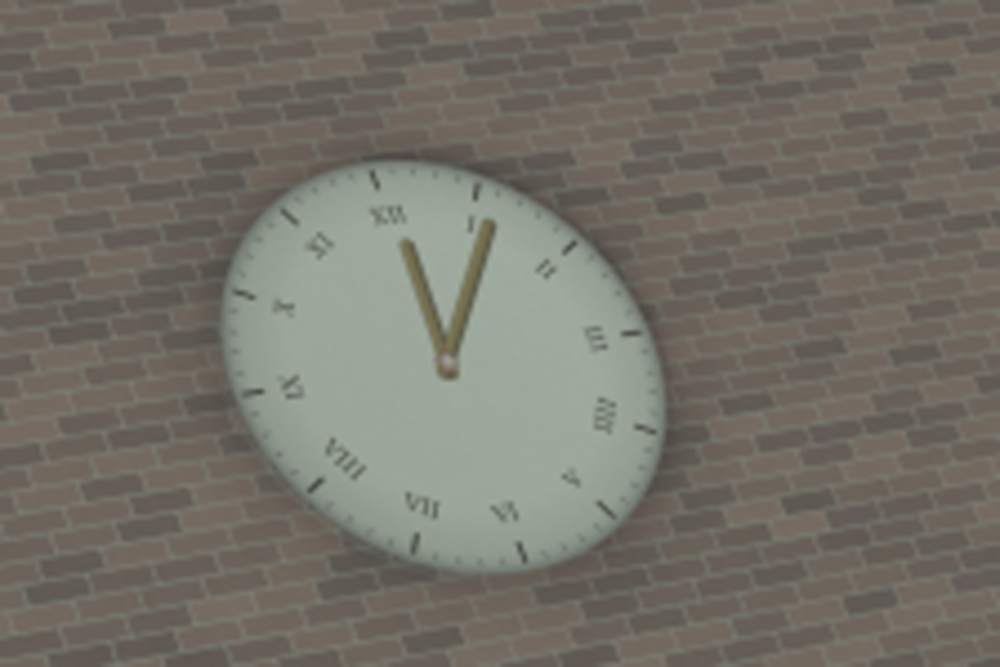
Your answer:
12 h 06 min
